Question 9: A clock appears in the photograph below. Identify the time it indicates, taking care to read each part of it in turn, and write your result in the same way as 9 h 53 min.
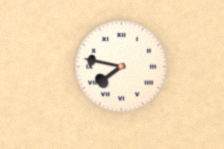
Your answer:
7 h 47 min
